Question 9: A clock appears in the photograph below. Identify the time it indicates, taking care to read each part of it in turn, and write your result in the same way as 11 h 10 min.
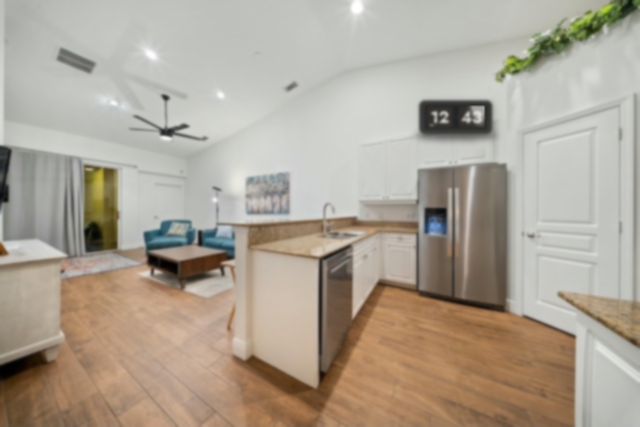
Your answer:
12 h 43 min
